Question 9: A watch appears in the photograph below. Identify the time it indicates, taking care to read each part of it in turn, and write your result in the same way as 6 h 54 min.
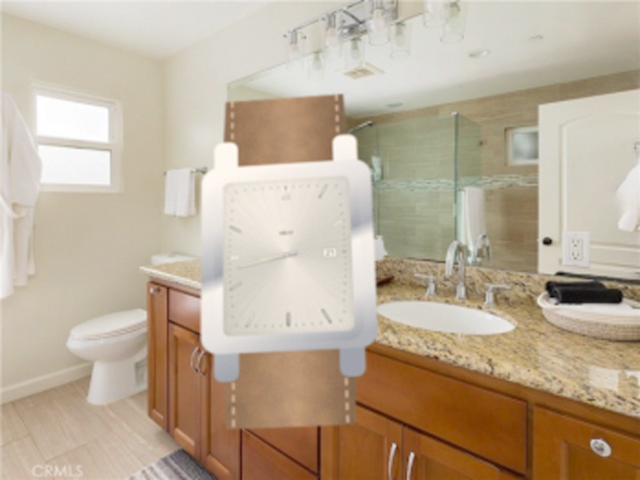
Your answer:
8 h 43 min
